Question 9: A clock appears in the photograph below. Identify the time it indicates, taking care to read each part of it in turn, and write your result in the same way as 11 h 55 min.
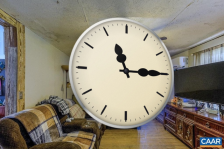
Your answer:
11 h 15 min
